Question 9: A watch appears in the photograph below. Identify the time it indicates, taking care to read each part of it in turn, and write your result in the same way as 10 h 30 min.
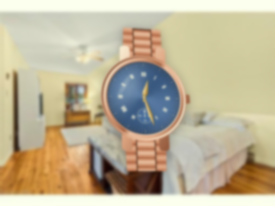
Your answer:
12 h 27 min
